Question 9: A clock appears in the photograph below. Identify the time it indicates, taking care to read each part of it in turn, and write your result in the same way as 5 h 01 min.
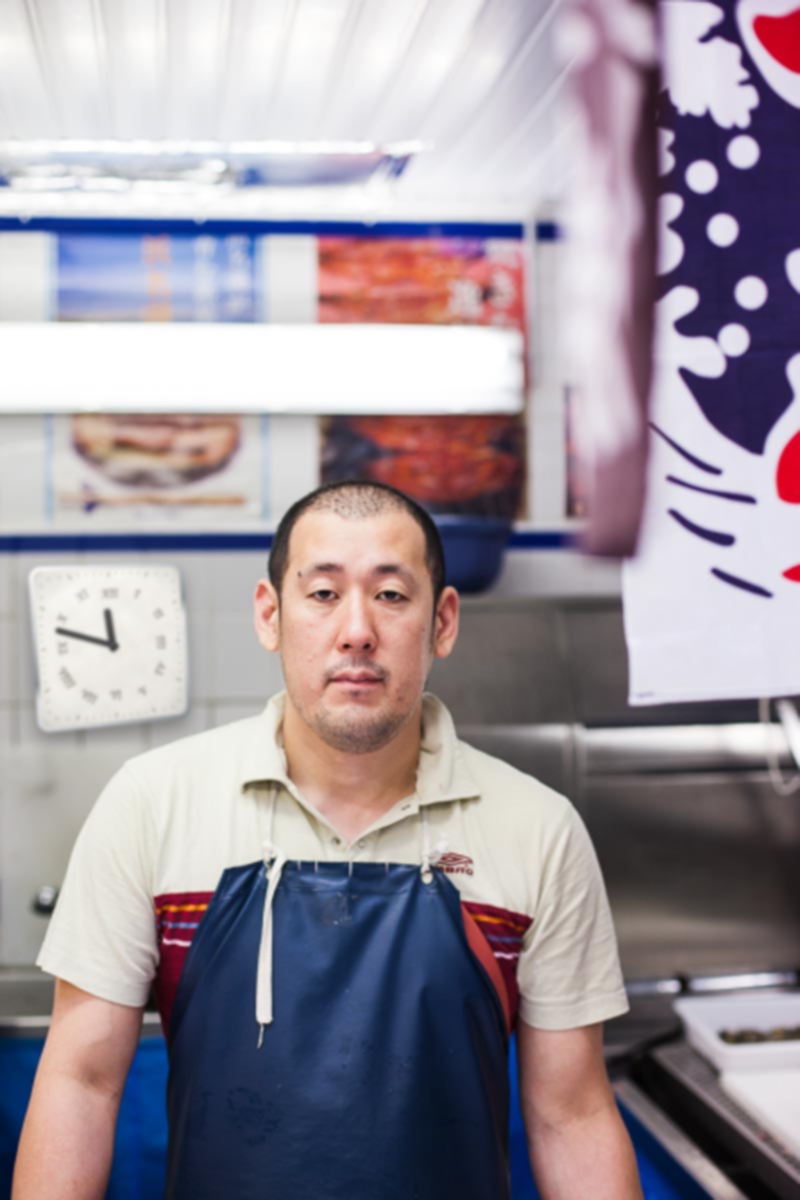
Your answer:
11 h 48 min
